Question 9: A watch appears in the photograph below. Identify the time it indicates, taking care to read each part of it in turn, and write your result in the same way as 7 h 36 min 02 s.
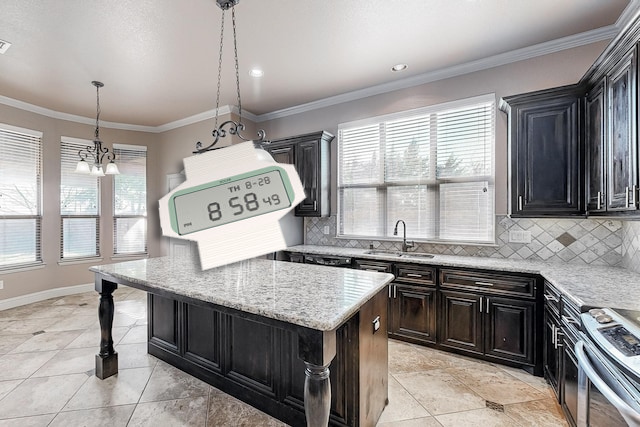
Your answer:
8 h 58 min 49 s
